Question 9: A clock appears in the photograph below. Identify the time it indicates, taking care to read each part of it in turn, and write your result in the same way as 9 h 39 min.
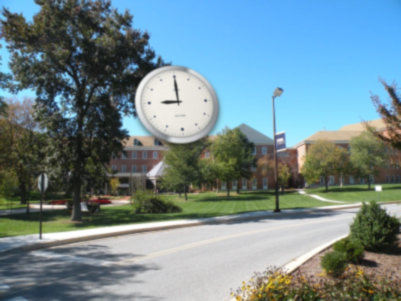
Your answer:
9 h 00 min
